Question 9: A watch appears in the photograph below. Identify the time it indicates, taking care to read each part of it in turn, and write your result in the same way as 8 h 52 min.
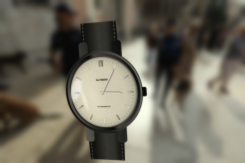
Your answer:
3 h 05 min
